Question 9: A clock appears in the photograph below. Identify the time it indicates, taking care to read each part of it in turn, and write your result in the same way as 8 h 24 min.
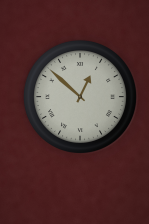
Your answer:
12 h 52 min
